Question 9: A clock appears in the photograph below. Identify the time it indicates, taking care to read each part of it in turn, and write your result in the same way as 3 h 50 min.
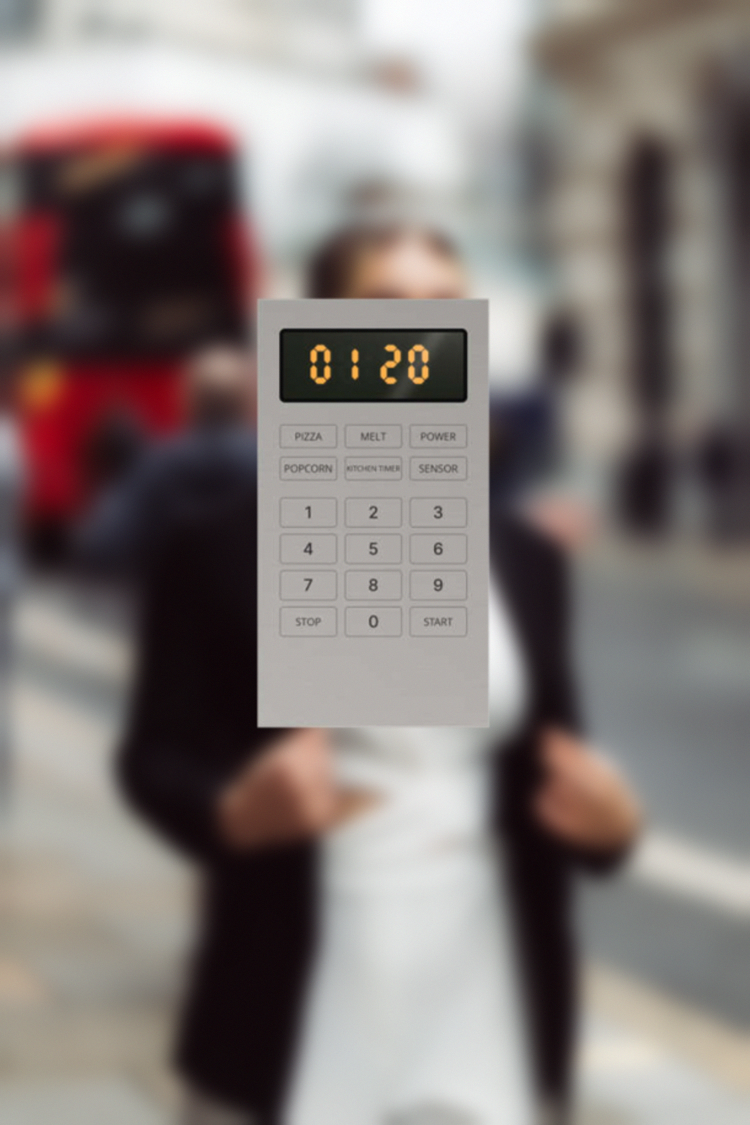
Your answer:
1 h 20 min
